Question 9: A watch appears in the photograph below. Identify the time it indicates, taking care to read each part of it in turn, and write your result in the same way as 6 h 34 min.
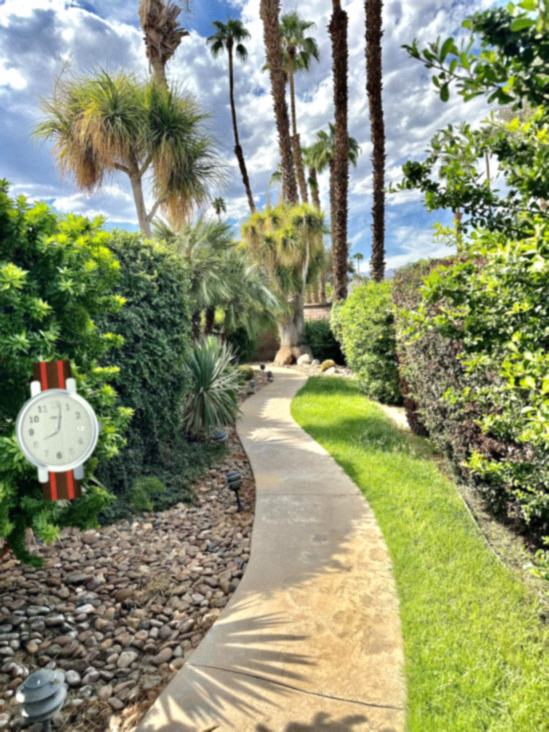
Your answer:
8 h 02 min
